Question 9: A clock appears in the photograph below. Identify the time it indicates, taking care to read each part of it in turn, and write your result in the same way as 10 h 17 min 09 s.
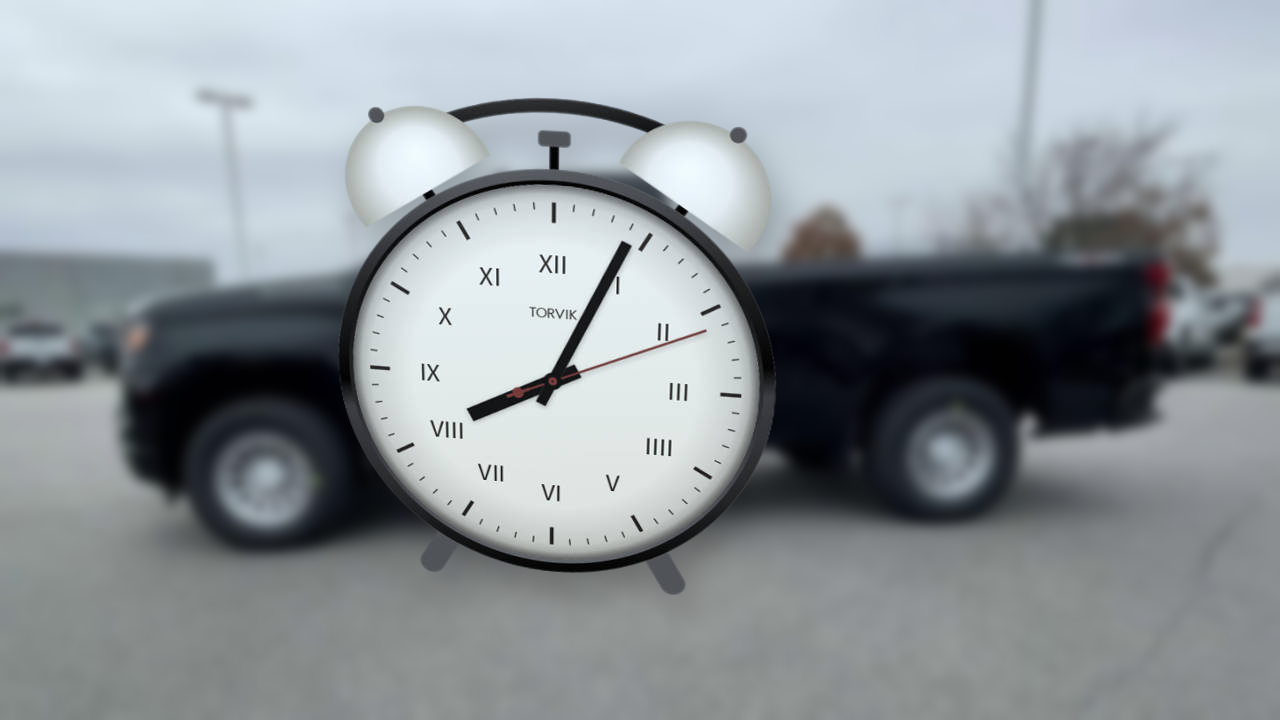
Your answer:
8 h 04 min 11 s
